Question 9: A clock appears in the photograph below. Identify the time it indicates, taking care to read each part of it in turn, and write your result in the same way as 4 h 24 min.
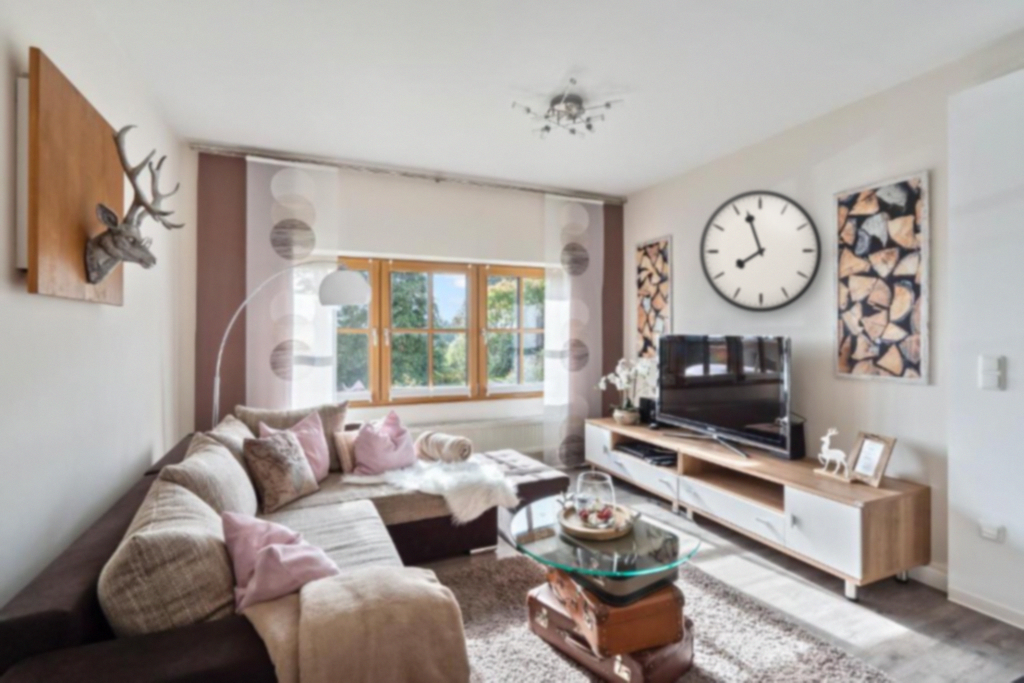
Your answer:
7 h 57 min
